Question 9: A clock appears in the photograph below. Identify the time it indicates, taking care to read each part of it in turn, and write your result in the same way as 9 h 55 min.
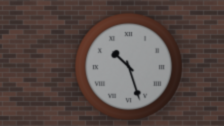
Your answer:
10 h 27 min
